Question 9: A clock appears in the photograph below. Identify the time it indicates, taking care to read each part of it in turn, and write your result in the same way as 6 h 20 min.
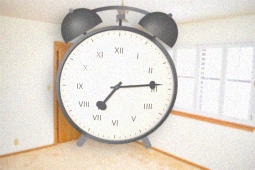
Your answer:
7 h 14 min
